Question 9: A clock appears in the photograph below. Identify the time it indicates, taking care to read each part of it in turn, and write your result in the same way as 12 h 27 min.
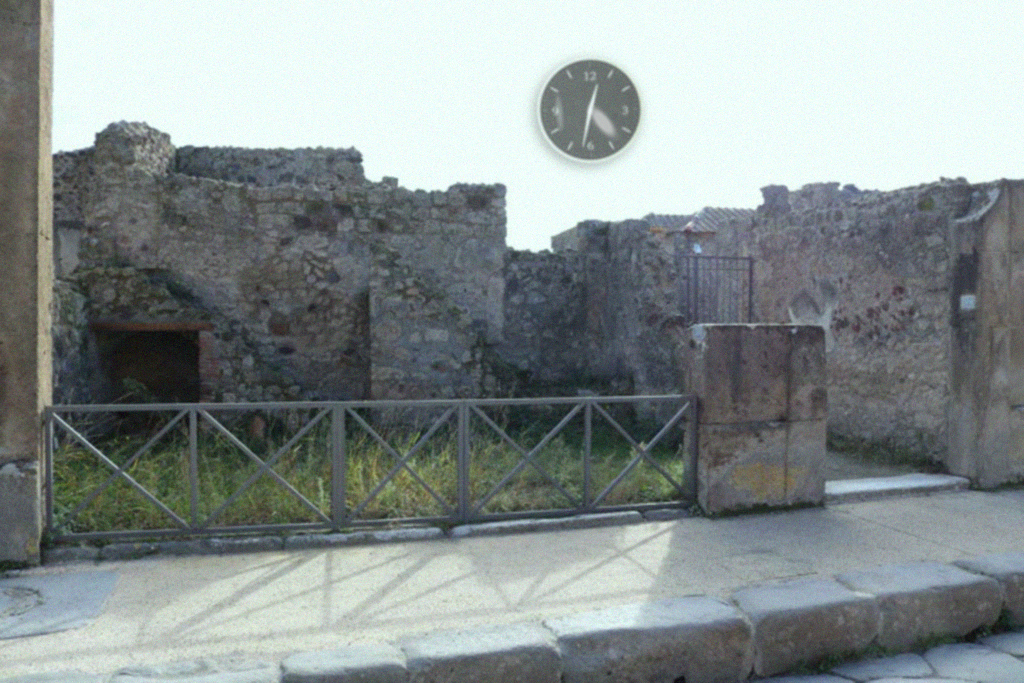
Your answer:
12 h 32 min
